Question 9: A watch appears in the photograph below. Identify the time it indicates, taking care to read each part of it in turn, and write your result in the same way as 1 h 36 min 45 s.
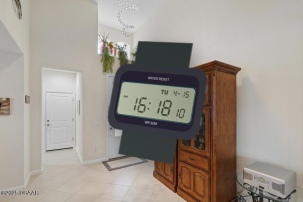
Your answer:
16 h 18 min 10 s
